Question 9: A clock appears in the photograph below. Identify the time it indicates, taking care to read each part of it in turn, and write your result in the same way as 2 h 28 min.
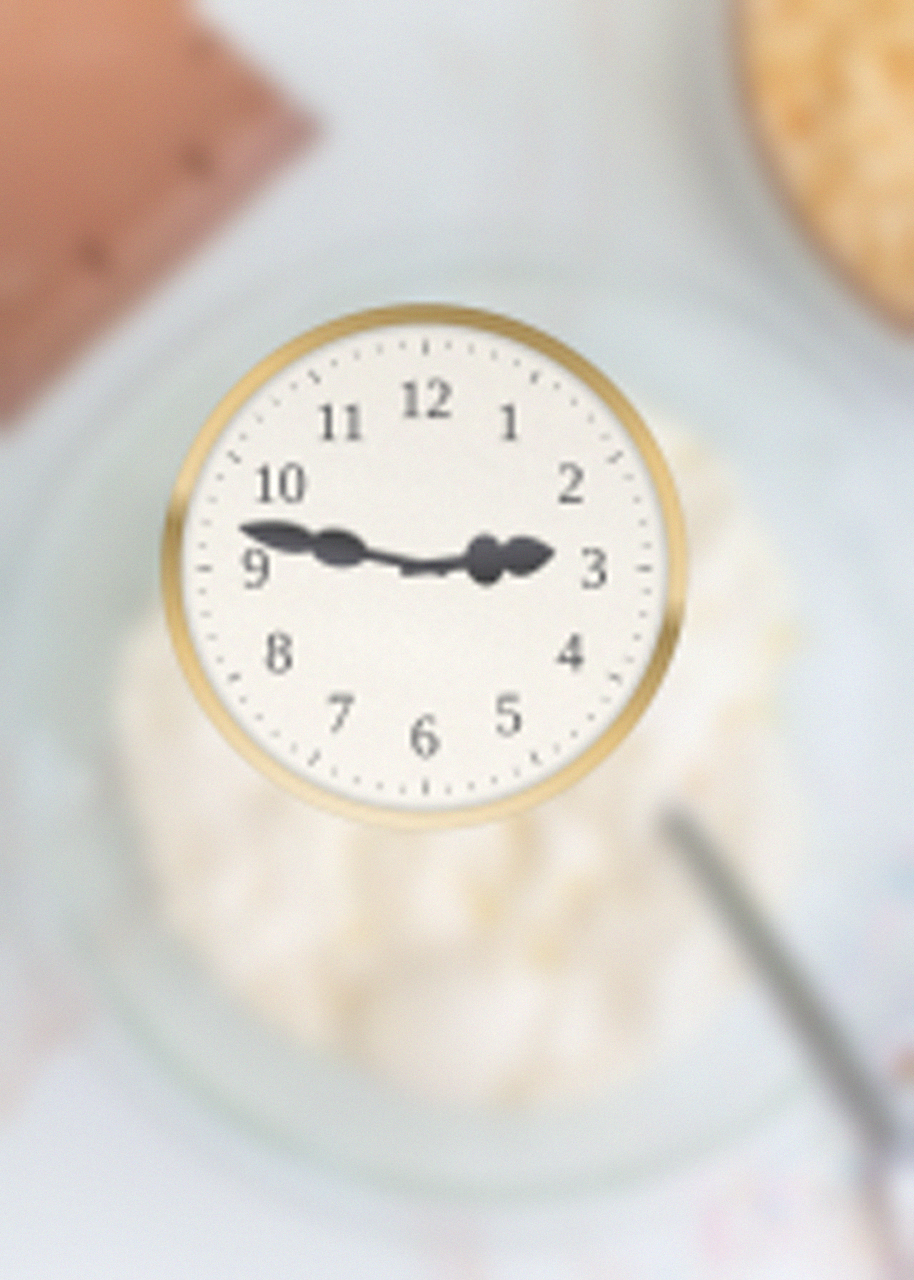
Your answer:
2 h 47 min
